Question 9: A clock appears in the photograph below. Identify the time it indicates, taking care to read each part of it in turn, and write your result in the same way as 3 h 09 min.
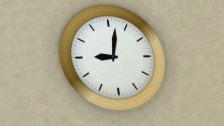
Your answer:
9 h 02 min
